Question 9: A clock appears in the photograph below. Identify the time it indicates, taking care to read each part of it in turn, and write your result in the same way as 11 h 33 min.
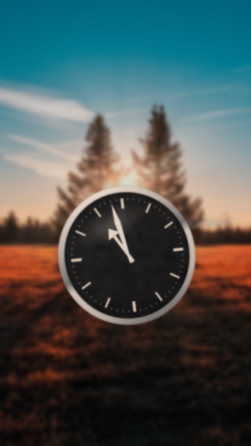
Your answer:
10 h 58 min
